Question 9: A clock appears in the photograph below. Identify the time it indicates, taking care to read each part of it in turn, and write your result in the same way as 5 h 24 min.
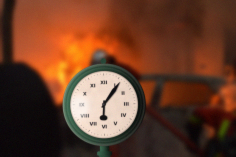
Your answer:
6 h 06 min
